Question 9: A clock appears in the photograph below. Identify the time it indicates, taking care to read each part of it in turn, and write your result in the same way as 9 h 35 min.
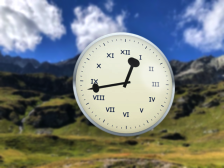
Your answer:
12 h 43 min
